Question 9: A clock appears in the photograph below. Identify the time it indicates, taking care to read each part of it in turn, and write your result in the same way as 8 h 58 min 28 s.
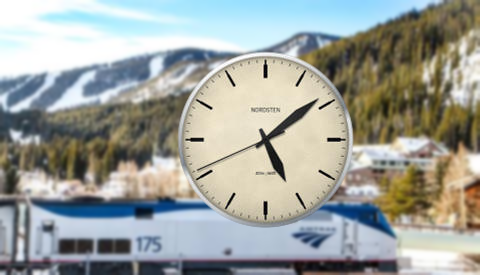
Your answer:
5 h 08 min 41 s
